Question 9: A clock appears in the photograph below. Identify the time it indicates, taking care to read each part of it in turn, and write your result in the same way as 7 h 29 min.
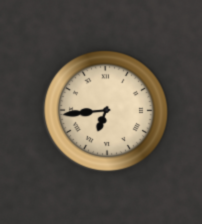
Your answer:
6 h 44 min
